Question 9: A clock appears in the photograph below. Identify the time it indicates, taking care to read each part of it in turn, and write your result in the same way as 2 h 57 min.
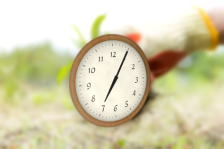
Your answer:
7 h 05 min
